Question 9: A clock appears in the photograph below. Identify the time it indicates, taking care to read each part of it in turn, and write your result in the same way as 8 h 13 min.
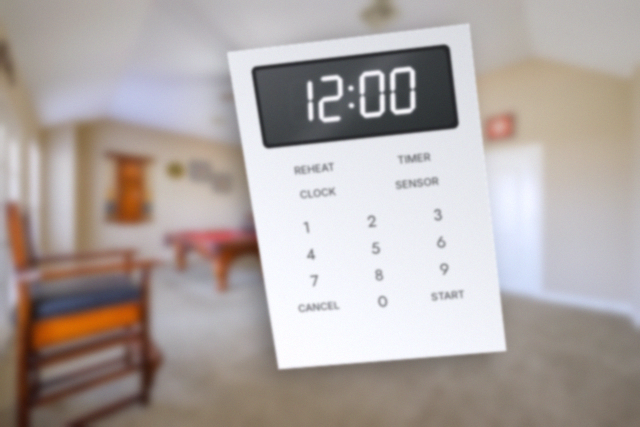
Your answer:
12 h 00 min
